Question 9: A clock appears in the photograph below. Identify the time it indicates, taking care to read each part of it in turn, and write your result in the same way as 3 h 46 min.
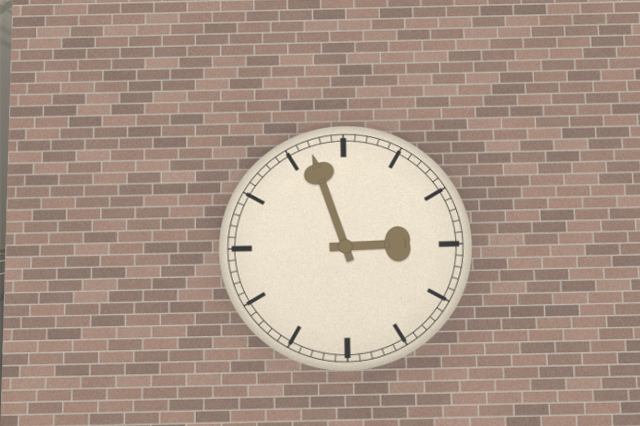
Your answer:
2 h 57 min
